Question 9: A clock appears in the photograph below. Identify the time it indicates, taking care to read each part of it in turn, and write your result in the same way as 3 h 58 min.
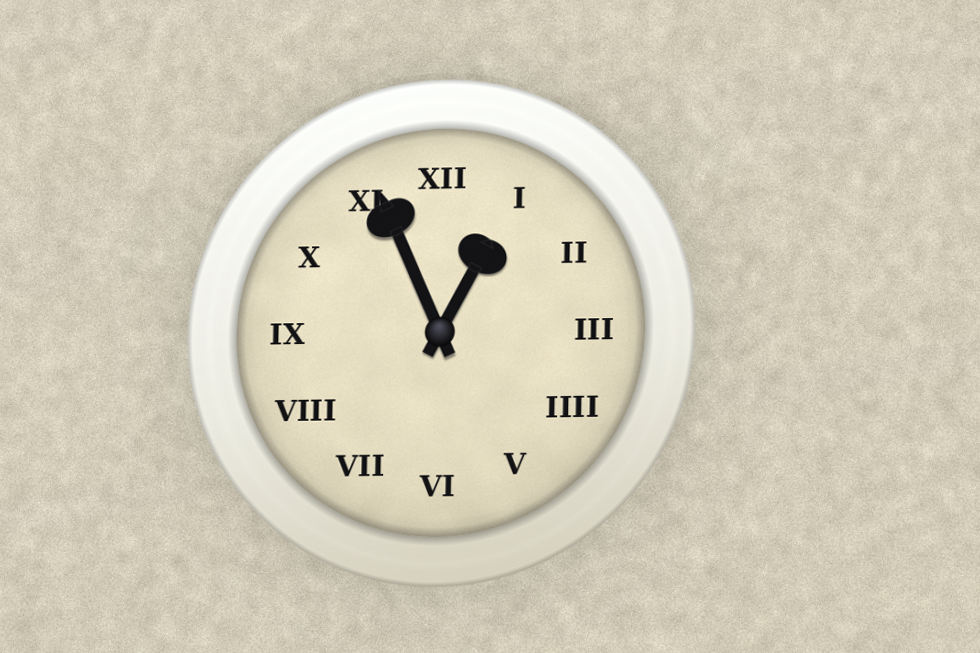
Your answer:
12 h 56 min
